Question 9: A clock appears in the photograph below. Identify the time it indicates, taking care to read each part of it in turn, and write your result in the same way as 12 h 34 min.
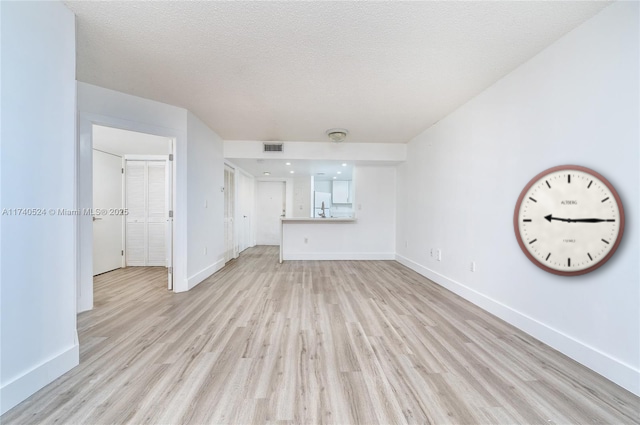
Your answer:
9 h 15 min
